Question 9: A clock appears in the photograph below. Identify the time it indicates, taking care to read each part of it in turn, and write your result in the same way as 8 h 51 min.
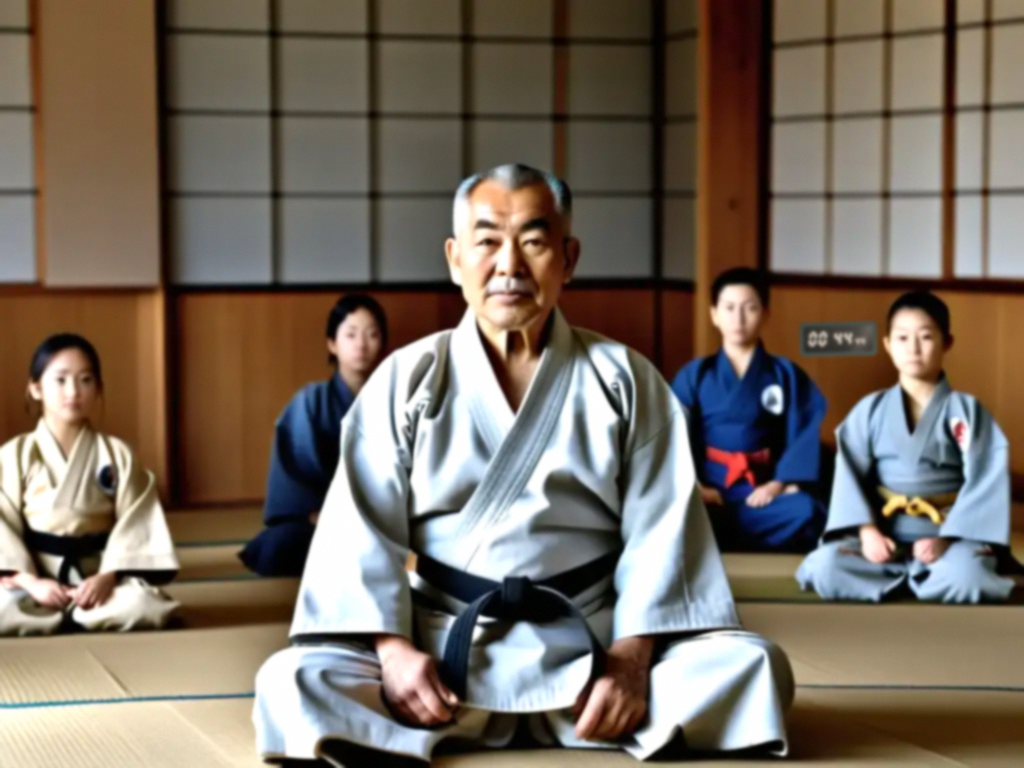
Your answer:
0 h 44 min
